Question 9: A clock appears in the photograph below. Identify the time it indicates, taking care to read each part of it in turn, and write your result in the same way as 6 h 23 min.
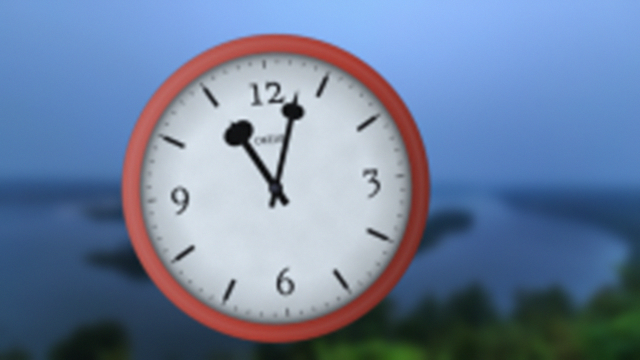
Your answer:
11 h 03 min
